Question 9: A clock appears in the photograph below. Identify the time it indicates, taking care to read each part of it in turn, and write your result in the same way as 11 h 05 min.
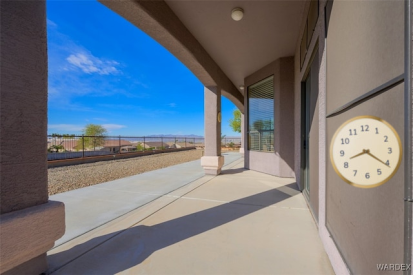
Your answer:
8 h 21 min
